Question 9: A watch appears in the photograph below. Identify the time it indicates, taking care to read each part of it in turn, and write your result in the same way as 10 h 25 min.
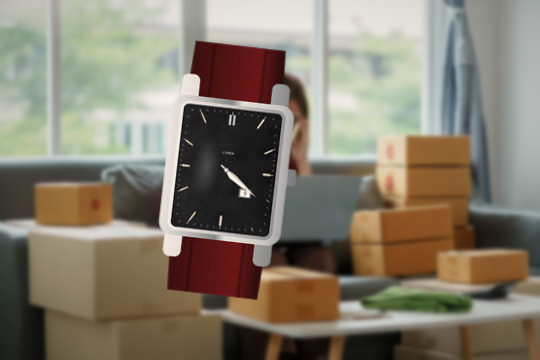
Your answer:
4 h 21 min
